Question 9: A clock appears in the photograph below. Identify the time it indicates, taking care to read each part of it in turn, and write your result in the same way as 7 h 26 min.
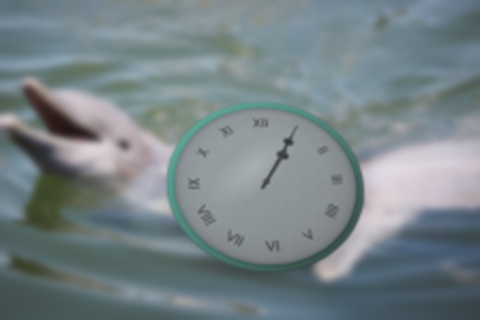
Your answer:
1 h 05 min
